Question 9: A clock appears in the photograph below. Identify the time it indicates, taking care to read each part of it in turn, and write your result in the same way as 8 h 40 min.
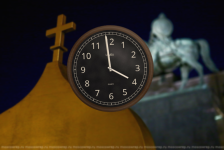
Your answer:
3 h 59 min
